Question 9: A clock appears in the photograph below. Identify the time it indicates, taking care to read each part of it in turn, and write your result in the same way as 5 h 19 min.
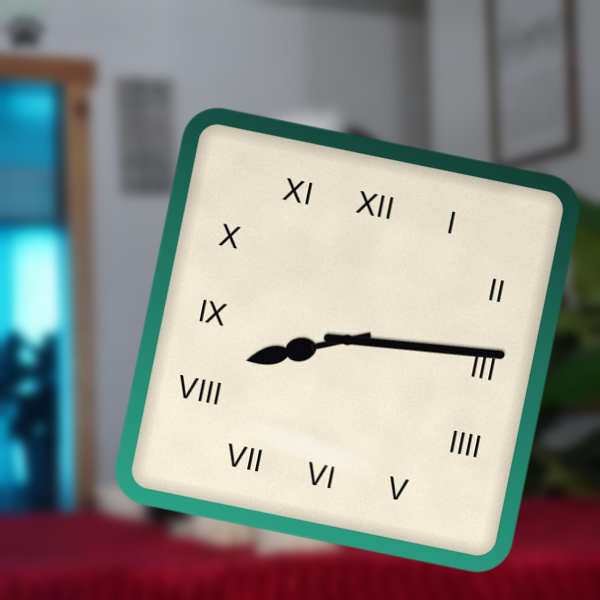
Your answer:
8 h 14 min
